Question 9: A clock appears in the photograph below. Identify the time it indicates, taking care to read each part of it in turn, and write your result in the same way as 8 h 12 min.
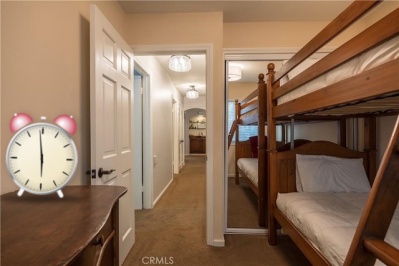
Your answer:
5 h 59 min
